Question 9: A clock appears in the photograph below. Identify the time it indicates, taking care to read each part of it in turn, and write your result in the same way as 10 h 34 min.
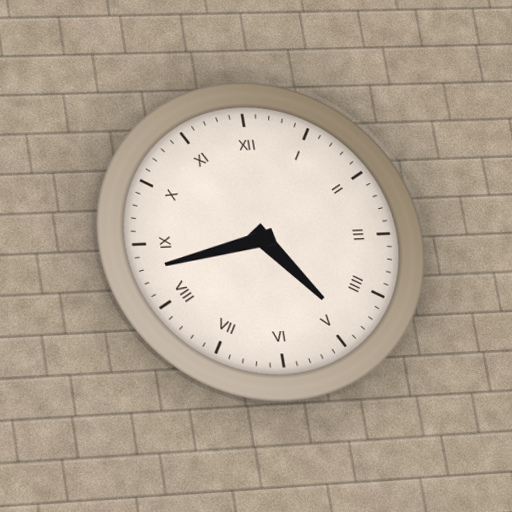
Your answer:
4 h 43 min
